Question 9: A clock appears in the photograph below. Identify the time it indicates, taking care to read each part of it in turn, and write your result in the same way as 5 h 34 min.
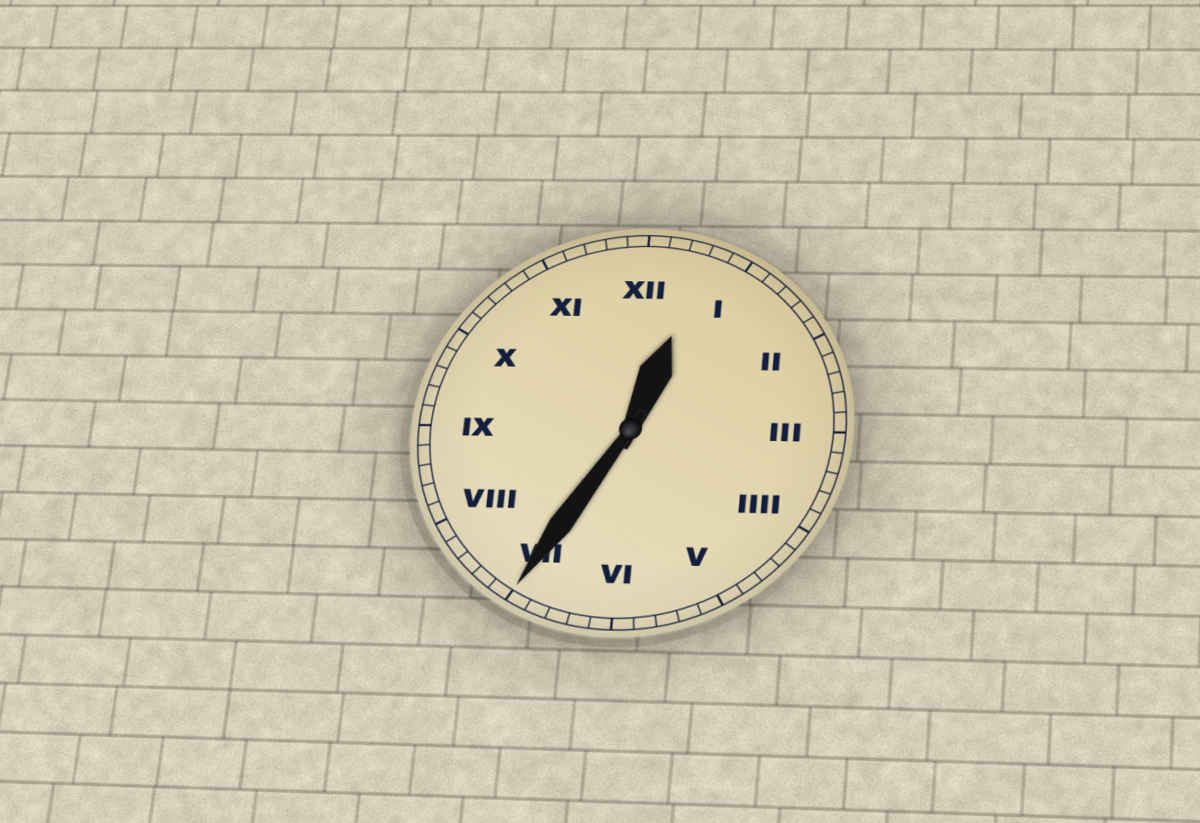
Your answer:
12 h 35 min
